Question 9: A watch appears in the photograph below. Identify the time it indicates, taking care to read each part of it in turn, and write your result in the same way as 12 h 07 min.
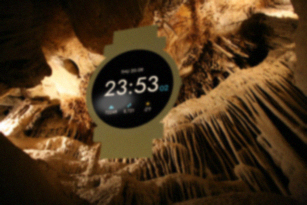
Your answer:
23 h 53 min
